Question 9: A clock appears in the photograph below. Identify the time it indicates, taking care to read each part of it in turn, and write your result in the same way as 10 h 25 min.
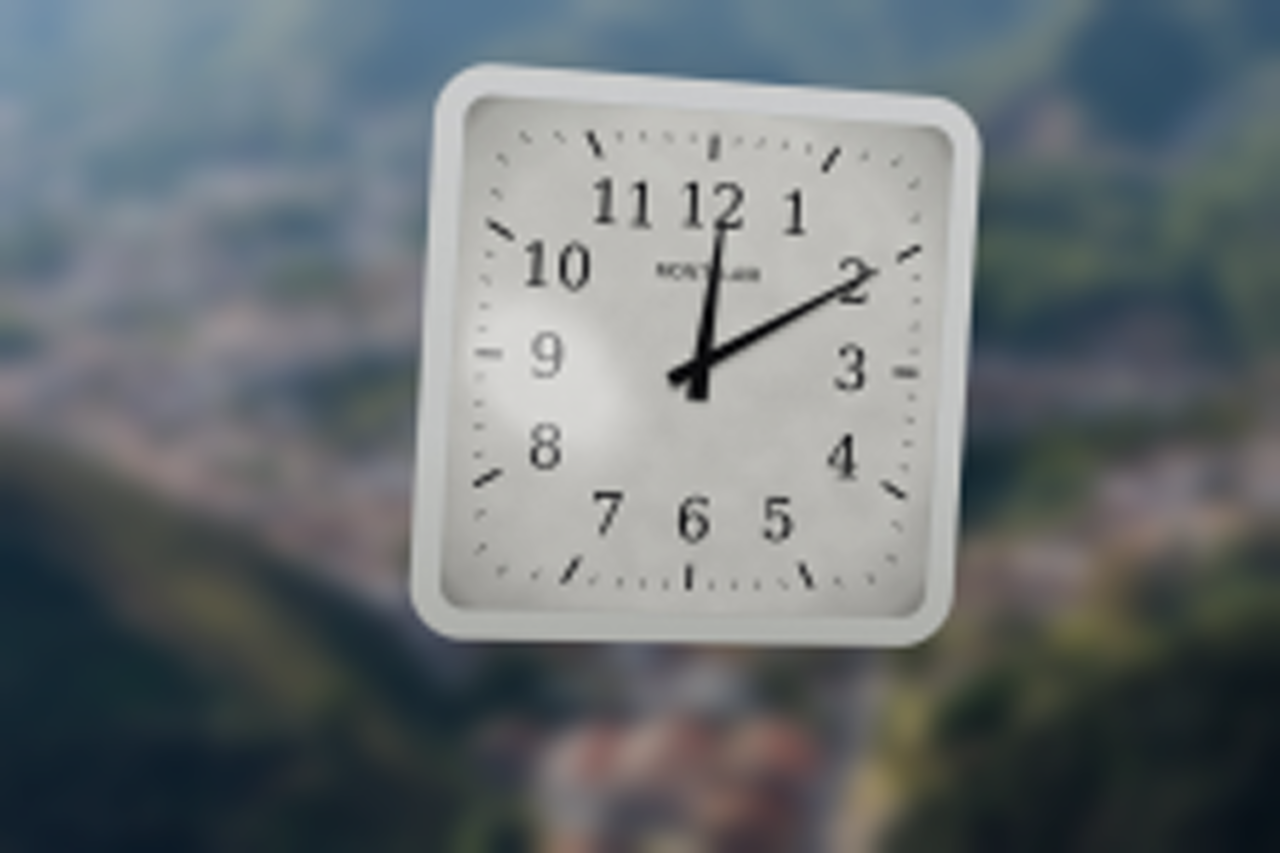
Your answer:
12 h 10 min
